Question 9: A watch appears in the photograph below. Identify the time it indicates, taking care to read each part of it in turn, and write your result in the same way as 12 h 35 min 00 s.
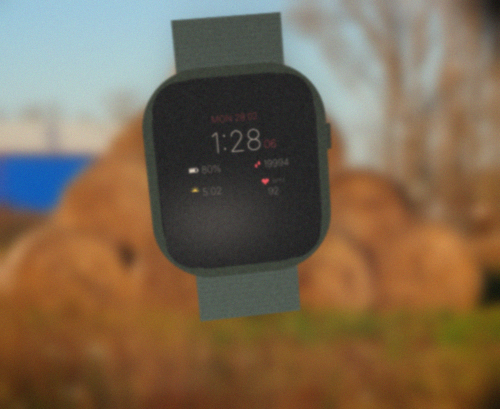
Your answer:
1 h 28 min 06 s
